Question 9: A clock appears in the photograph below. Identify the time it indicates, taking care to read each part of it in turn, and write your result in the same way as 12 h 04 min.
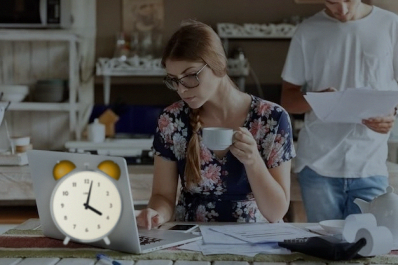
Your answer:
4 h 02 min
